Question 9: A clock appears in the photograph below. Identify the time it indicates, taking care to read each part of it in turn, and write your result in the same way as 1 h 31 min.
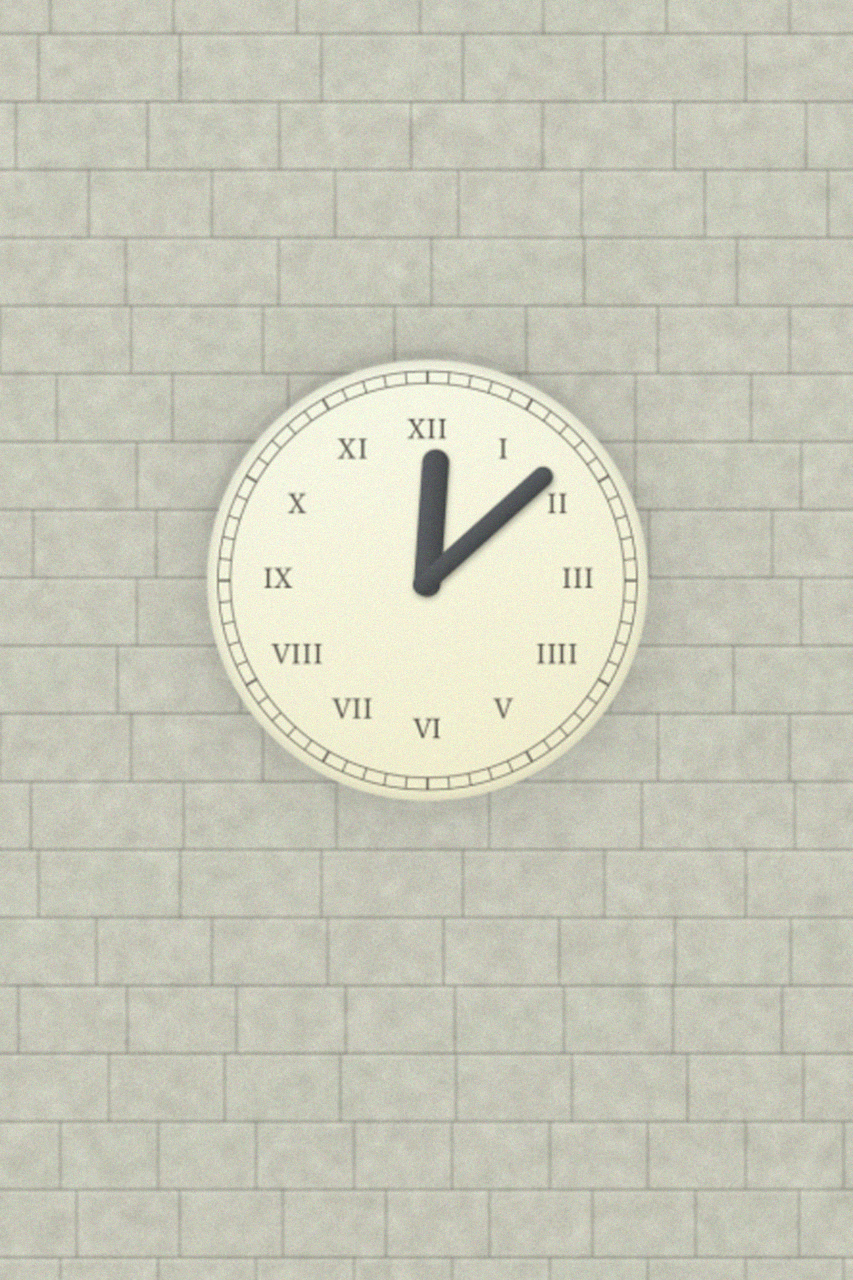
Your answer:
12 h 08 min
